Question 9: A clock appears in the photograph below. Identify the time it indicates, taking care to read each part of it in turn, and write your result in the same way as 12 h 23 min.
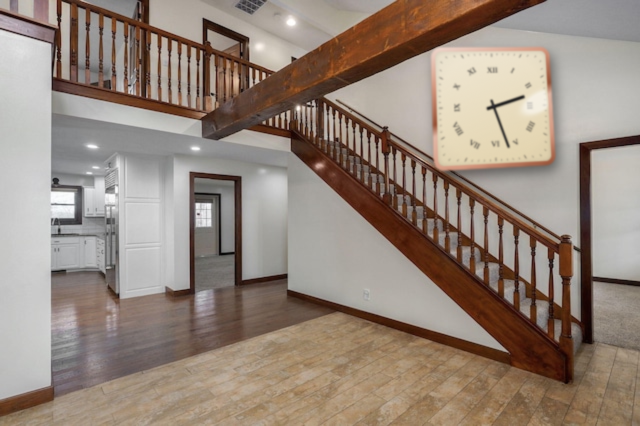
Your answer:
2 h 27 min
